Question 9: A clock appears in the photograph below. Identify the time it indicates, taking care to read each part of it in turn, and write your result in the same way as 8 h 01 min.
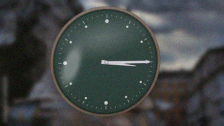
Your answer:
3 h 15 min
